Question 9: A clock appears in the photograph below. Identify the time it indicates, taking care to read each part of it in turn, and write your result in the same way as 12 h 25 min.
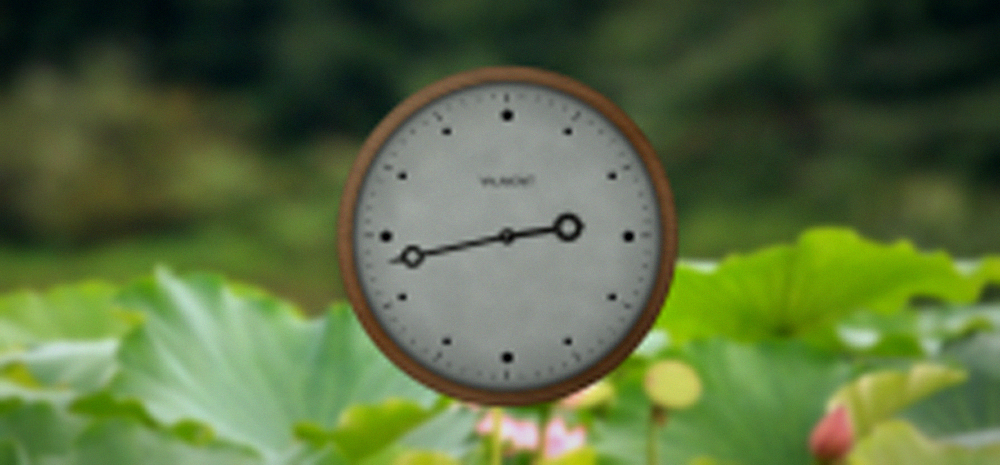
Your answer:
2 h 43 min
